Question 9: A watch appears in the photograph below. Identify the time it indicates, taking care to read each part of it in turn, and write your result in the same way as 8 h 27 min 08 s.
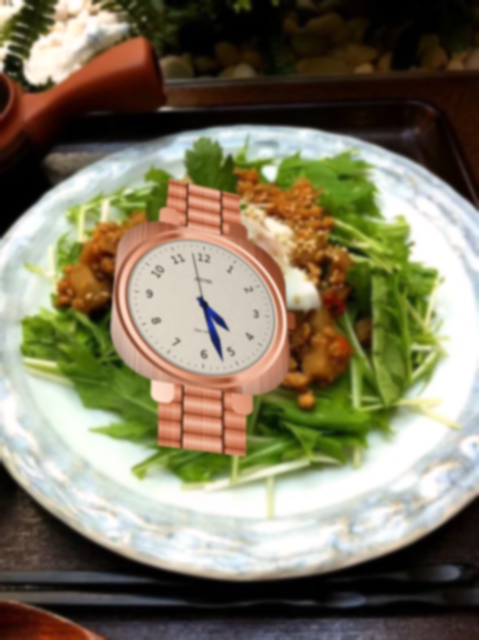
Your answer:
4 h 26 min 58 s
